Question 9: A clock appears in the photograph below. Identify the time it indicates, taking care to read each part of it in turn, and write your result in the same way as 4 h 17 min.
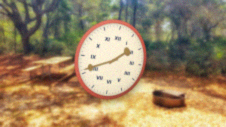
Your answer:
1 h 41 min
